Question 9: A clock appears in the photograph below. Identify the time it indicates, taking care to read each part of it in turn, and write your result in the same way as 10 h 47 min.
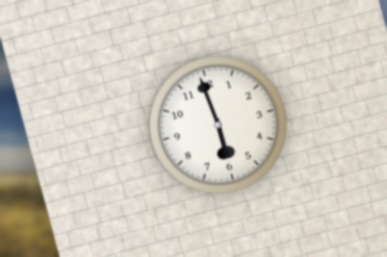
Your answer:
5 h 59 min
